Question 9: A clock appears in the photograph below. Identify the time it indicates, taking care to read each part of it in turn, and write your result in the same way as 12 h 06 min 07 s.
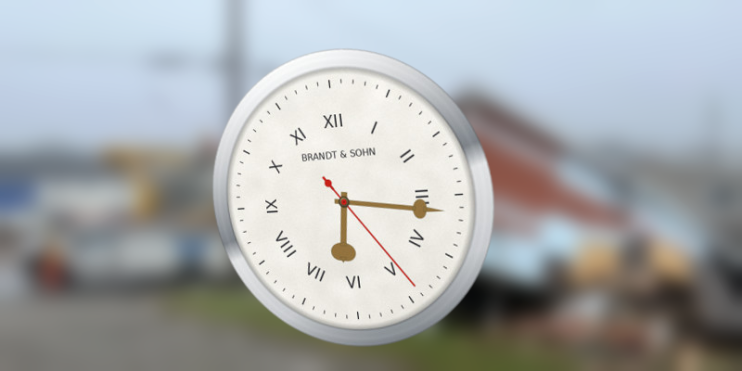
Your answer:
6 h 16 min 24 s
